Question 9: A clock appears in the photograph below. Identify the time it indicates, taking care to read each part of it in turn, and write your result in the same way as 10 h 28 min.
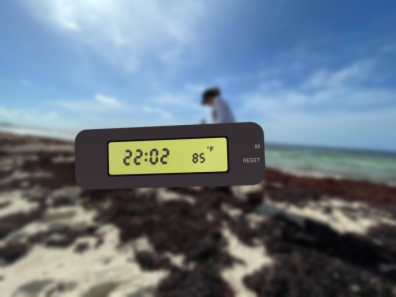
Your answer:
22 h 02 min
